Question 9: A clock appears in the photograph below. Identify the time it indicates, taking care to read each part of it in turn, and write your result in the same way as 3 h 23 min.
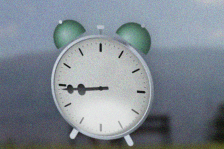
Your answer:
8 h 44 min
